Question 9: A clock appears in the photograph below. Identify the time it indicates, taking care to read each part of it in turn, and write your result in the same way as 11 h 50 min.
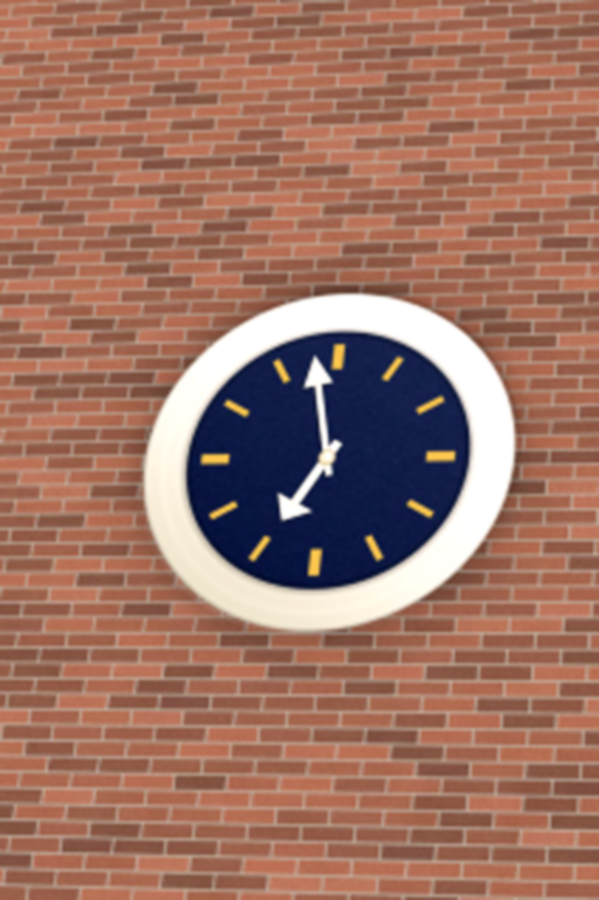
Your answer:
6 h 58 min
